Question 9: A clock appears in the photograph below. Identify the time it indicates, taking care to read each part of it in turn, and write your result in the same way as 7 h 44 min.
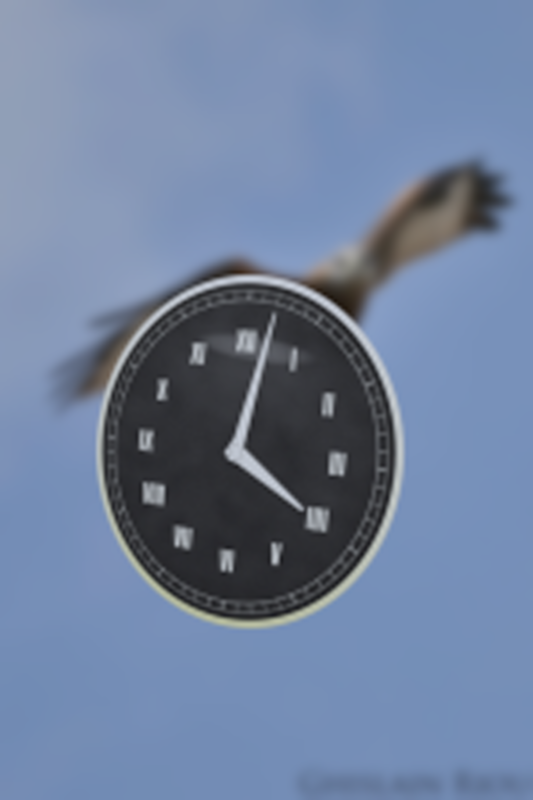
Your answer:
4 h 02 min
